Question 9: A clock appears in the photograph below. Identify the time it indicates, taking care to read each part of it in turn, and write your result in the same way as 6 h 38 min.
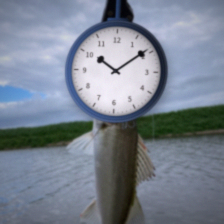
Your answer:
10 h 09 min
